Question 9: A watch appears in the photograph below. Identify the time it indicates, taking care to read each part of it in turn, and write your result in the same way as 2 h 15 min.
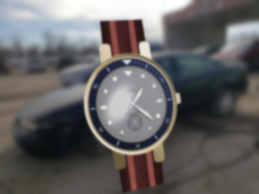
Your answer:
1 h 22 min
